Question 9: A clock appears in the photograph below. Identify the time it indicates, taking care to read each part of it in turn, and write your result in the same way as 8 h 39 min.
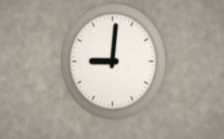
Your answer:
9 h 01 min
